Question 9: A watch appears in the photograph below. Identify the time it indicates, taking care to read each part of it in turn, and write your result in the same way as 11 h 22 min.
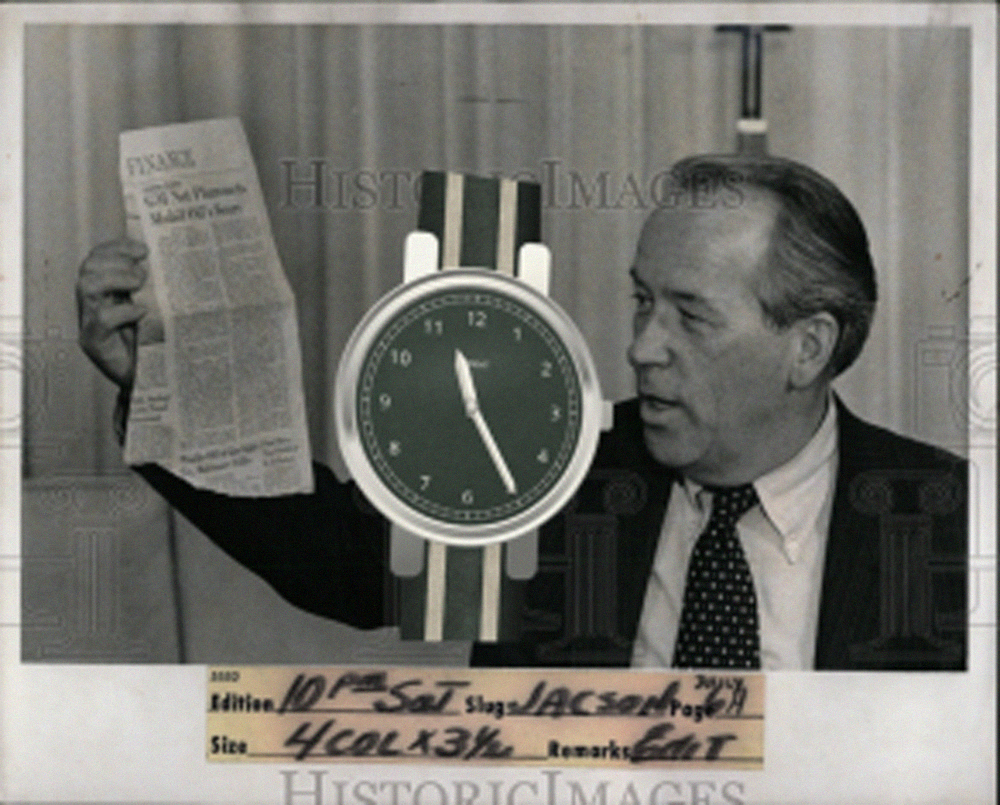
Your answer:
11 h 25 min
